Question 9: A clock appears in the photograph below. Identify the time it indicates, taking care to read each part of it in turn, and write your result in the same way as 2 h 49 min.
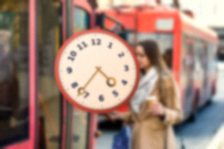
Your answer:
4 h 37 min
